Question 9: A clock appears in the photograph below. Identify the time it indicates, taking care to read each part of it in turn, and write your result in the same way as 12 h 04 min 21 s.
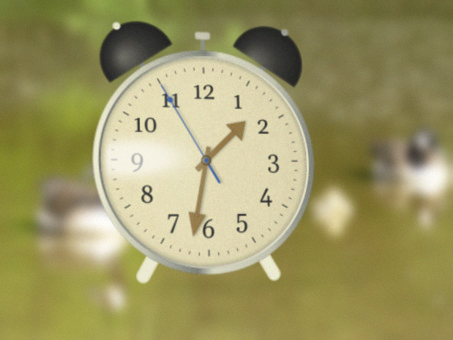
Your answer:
1 h 31 min 55 s
